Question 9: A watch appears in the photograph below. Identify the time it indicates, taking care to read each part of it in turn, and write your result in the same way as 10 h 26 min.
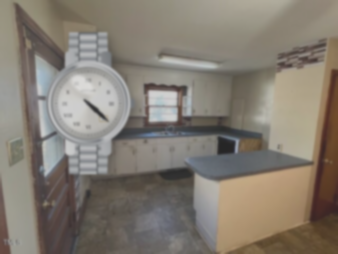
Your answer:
4 h 22 min
